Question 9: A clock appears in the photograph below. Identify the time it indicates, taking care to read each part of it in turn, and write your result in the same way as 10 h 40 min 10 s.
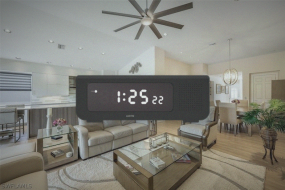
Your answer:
1 h 25 min 22 s
